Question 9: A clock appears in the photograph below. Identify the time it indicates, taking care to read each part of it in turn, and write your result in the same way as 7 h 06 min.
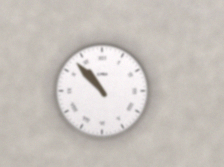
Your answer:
10 h 53 min
